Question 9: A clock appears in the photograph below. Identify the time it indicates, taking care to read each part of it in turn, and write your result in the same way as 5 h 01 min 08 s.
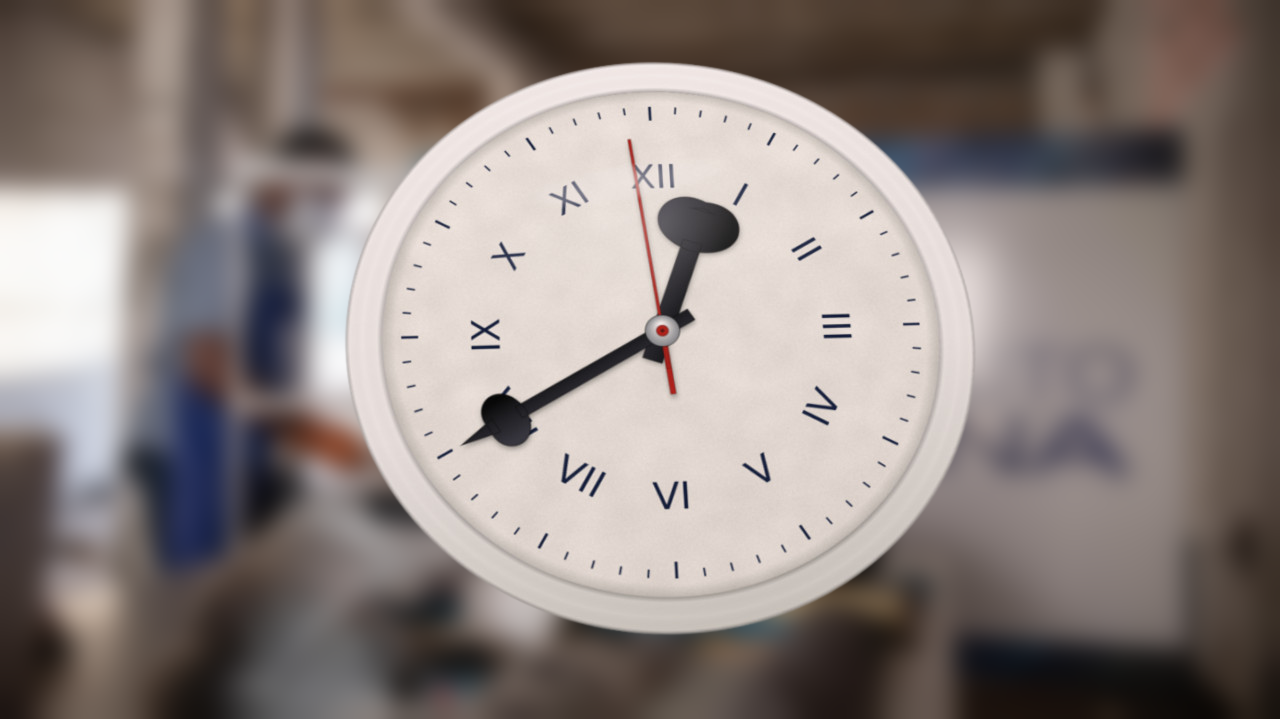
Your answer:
12 h 39 min 59 s
